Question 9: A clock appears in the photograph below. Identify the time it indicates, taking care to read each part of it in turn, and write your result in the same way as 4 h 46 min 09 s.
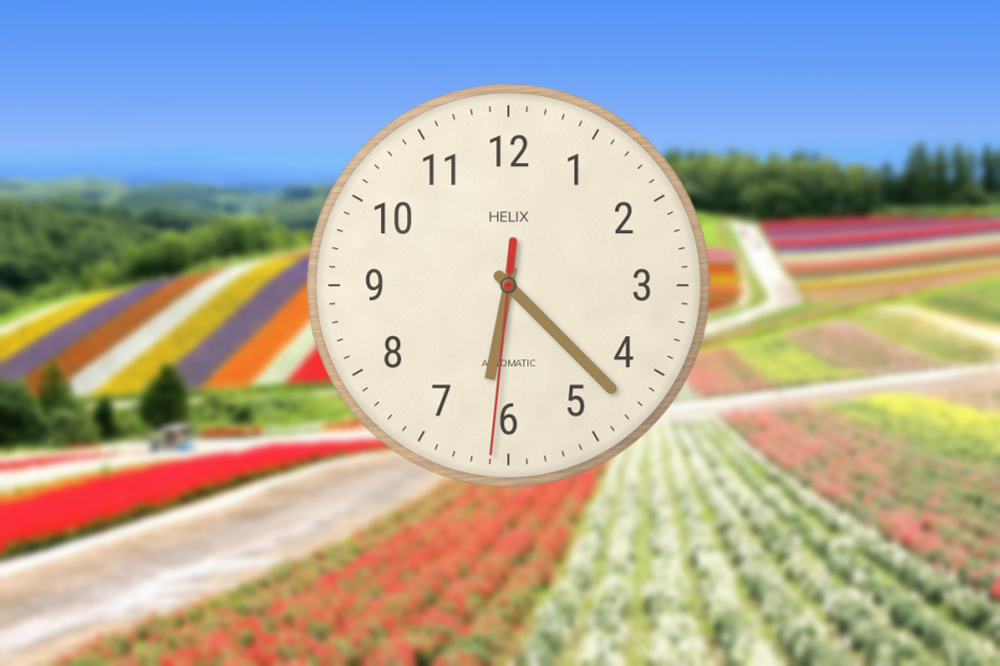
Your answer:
6 h 22 min 31 s
